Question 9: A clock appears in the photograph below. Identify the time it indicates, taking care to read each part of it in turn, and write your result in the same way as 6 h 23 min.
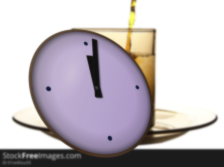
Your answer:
12 h 02 min
